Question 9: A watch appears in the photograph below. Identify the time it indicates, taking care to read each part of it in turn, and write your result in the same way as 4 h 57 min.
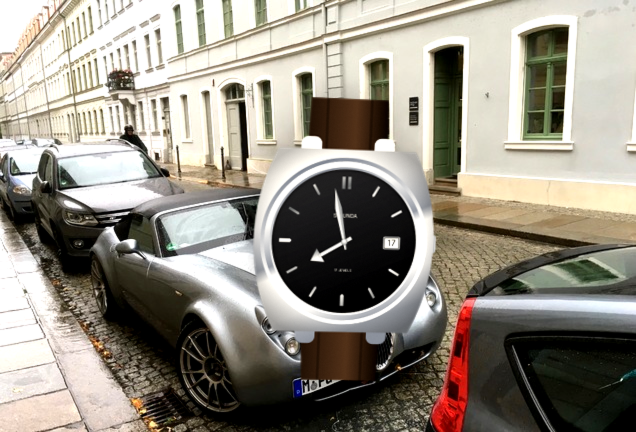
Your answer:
7 h 58 min
